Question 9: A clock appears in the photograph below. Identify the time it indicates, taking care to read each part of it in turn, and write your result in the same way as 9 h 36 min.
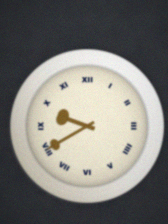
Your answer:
9 h 40 min
